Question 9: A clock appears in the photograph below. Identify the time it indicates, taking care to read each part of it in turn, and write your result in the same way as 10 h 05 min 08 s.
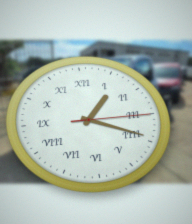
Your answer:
1 h 19 min 15 s
